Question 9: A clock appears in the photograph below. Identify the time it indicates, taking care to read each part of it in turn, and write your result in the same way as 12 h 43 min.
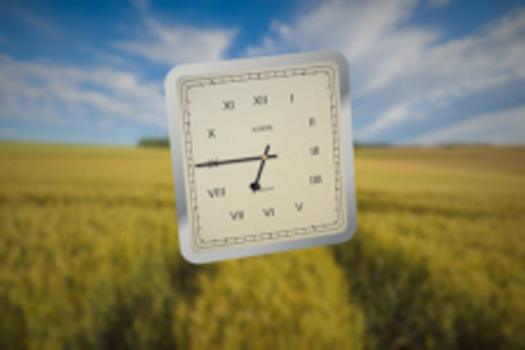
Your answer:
6 h 45 min
